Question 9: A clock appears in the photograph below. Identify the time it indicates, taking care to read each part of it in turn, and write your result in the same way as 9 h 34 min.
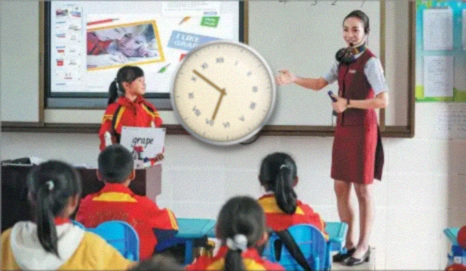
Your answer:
6 h 52 min
